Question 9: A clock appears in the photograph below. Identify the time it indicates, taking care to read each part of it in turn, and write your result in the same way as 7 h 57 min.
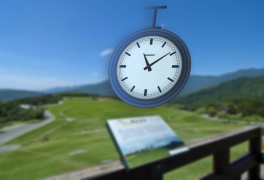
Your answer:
11 h 09 min
